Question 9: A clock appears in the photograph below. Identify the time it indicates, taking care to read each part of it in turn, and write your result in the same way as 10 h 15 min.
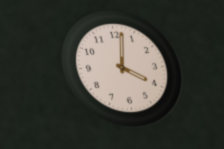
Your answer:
4 h 02 min
